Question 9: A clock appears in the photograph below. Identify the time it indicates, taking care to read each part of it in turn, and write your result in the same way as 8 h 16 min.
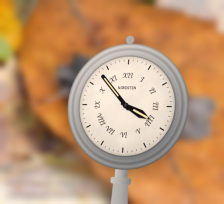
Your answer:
3 h 53 min
